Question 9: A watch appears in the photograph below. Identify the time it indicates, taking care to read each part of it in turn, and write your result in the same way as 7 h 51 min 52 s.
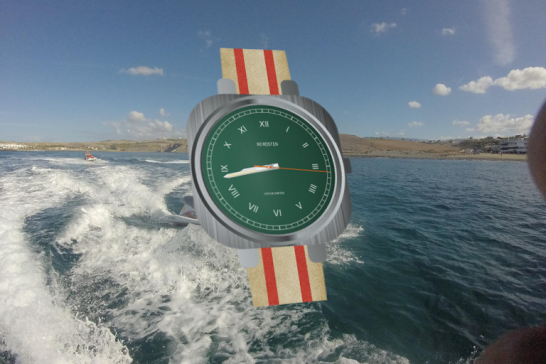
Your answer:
8 h 43 min 16 s
